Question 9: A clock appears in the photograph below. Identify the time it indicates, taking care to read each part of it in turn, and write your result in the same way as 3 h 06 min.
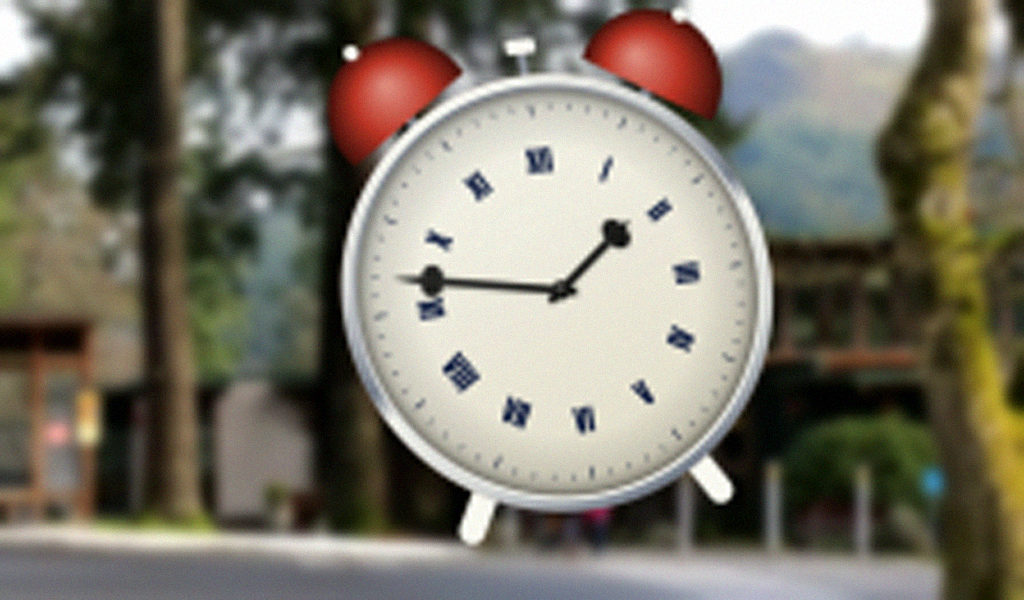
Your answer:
1 h 47 min
